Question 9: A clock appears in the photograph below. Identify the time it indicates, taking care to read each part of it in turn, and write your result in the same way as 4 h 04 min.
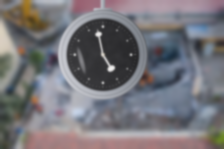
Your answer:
4 h 58 min
